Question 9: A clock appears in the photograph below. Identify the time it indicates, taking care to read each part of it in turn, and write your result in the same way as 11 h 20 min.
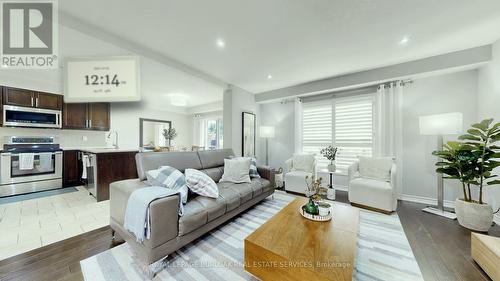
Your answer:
12 h 14 min
